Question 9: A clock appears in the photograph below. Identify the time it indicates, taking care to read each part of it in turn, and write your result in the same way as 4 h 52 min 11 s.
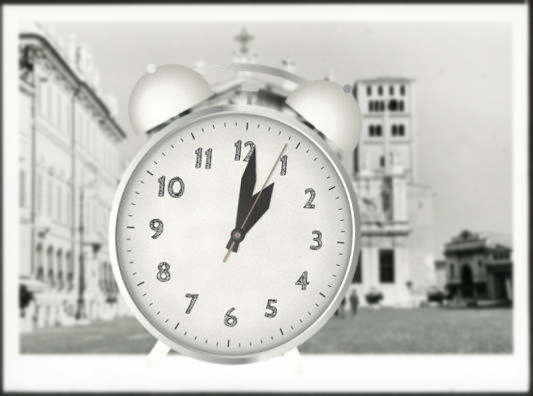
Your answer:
1 h 01 min 04 s
